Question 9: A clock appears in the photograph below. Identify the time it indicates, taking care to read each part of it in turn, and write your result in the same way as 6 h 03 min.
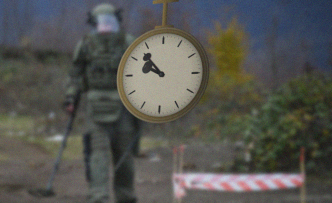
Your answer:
9 h 53 min
